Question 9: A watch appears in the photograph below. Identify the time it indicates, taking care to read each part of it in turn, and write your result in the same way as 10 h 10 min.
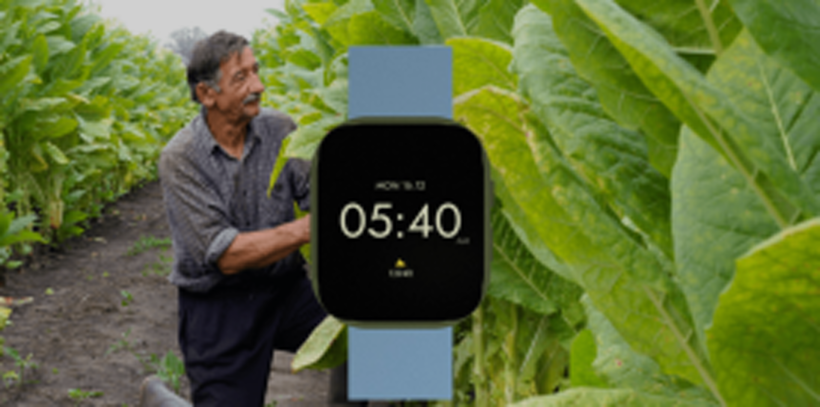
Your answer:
5 h 40 min
